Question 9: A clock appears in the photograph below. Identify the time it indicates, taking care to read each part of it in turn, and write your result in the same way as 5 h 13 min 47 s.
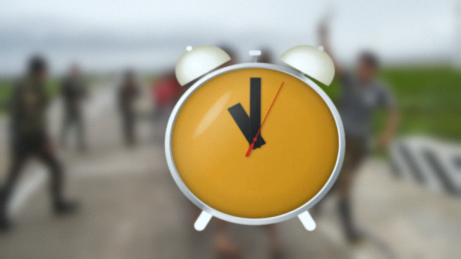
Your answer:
11 h 00 min 04 s
